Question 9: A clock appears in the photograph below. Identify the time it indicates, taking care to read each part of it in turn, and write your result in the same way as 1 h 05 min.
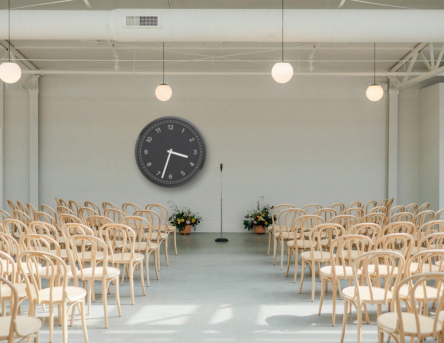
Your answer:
3 h 33 min
